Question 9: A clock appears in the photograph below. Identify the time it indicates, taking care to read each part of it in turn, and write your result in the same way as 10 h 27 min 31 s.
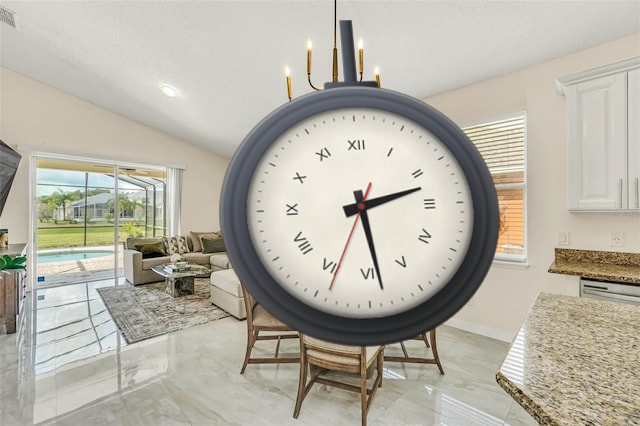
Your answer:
2 h 28 min 34 s
